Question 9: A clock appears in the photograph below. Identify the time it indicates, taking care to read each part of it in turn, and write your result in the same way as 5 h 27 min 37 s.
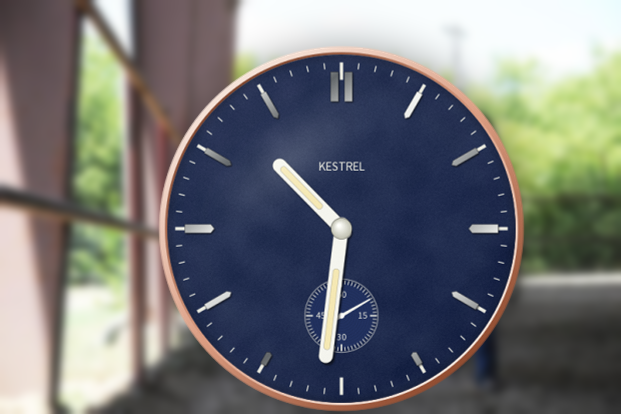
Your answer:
10 h 31 min 10 s
